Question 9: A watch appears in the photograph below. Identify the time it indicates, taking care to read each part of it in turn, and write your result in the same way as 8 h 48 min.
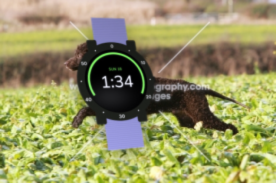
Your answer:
1 h 34 min
